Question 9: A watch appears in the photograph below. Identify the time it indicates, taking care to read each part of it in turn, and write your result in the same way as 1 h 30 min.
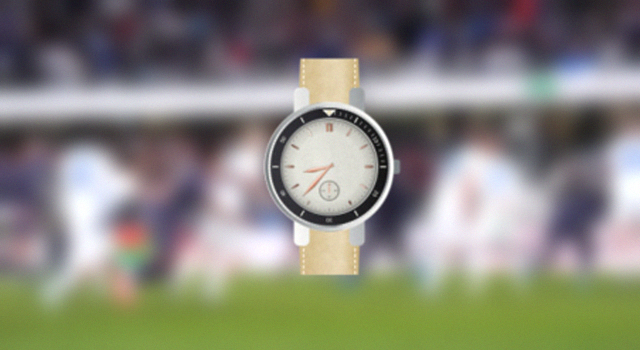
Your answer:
8 h 37 min
